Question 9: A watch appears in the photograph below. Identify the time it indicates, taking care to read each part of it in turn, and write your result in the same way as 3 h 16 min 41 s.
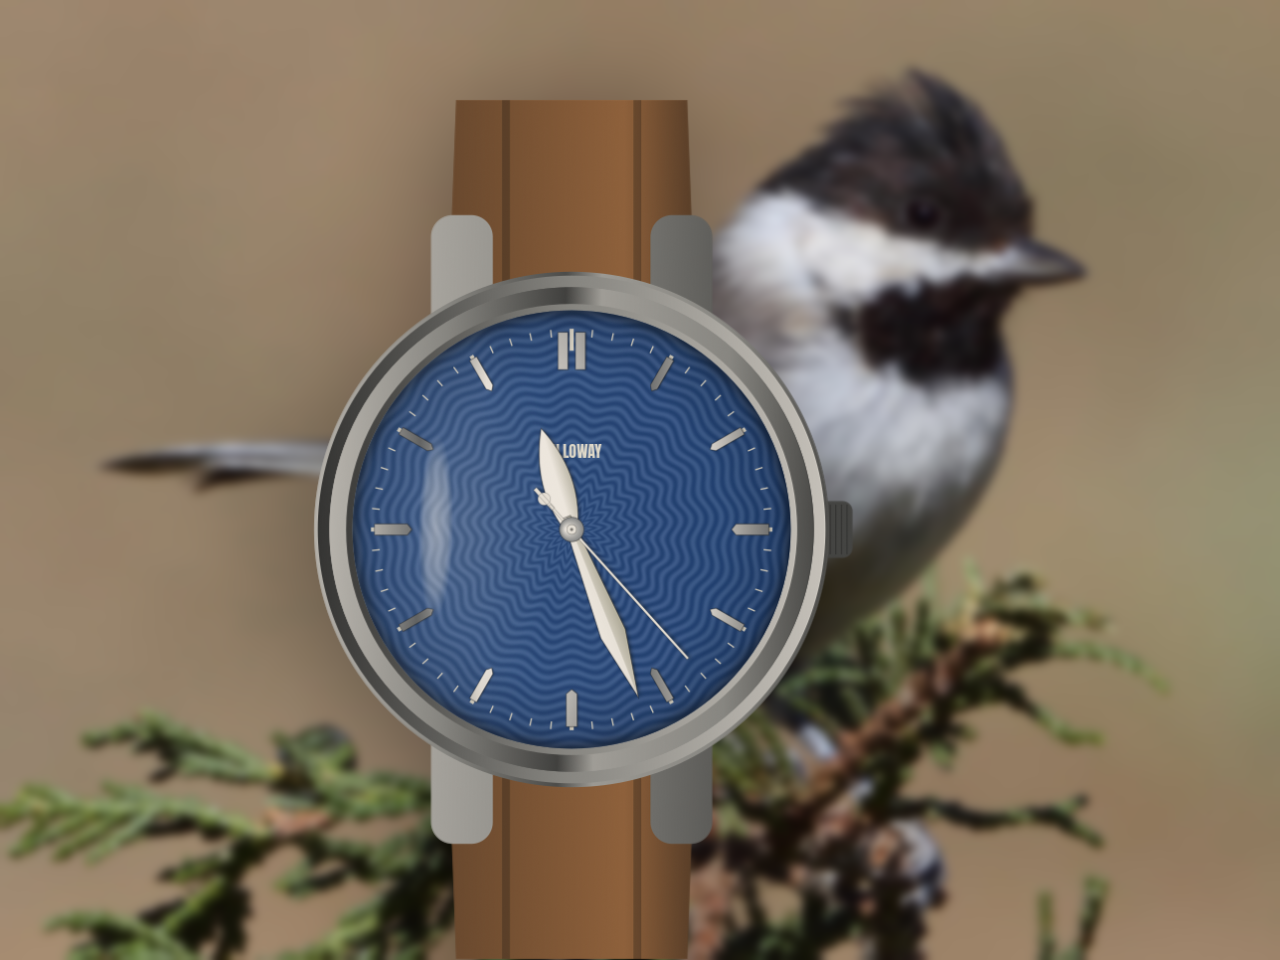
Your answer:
11 h 26 min 23 s
